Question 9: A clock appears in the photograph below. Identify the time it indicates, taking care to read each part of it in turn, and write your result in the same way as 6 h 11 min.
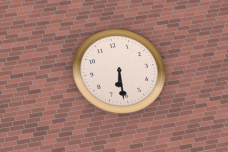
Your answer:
6 h 31 min
